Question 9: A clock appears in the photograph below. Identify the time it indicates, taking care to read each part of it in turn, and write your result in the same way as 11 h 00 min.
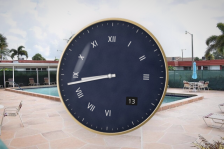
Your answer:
8 h 43 min
